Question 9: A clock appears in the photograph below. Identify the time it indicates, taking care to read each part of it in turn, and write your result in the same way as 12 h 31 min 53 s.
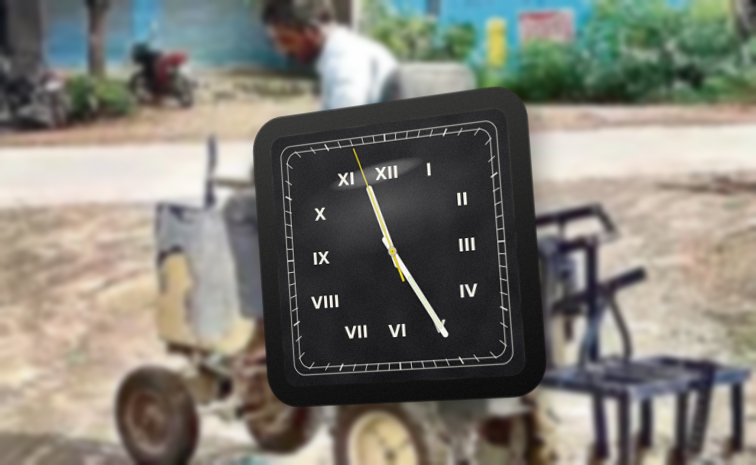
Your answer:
11 h 24 min 57 s
